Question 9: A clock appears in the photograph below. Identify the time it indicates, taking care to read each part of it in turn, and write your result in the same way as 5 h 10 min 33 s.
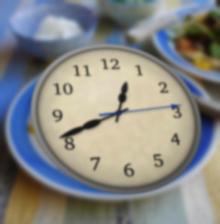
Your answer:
12 h 41 min 14 s
